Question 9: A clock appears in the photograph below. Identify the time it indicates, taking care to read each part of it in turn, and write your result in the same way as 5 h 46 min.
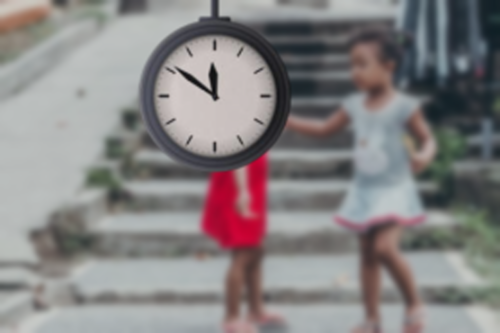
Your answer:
11 h 51 min
